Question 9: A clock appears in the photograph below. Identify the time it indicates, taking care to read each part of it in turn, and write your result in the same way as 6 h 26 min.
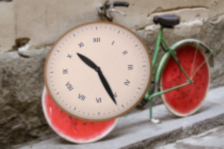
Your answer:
10 h 26 min
